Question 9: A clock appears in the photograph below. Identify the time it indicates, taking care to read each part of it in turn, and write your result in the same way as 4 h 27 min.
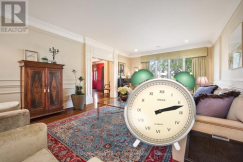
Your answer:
2 h 12 min
